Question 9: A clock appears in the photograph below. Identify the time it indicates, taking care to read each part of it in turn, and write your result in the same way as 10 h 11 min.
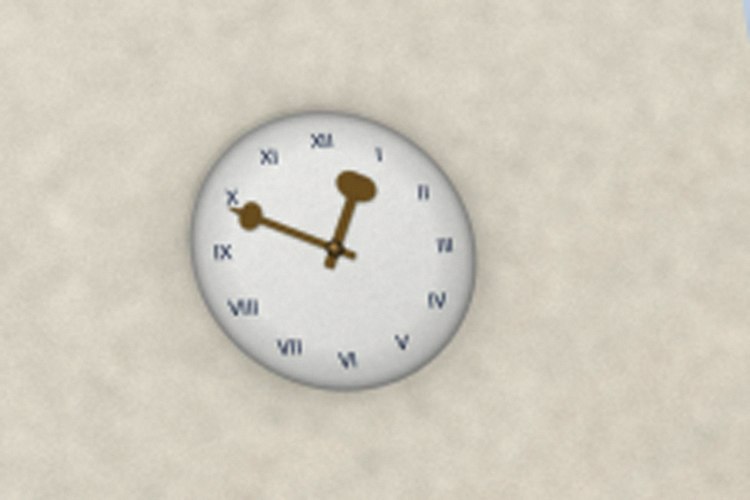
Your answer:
12 h 49 min
